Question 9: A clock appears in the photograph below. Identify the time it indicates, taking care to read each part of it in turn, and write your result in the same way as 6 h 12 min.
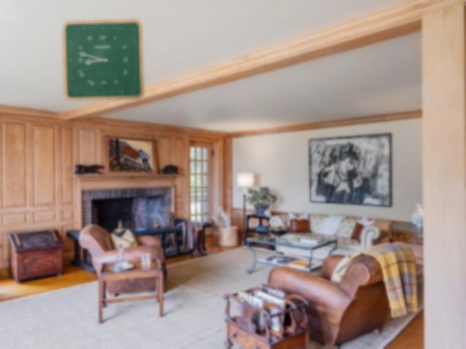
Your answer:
8 h 48 min
